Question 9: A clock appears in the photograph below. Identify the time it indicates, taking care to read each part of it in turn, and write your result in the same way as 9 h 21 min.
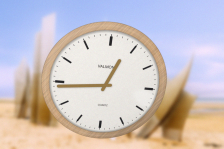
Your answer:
12 h 44 min
